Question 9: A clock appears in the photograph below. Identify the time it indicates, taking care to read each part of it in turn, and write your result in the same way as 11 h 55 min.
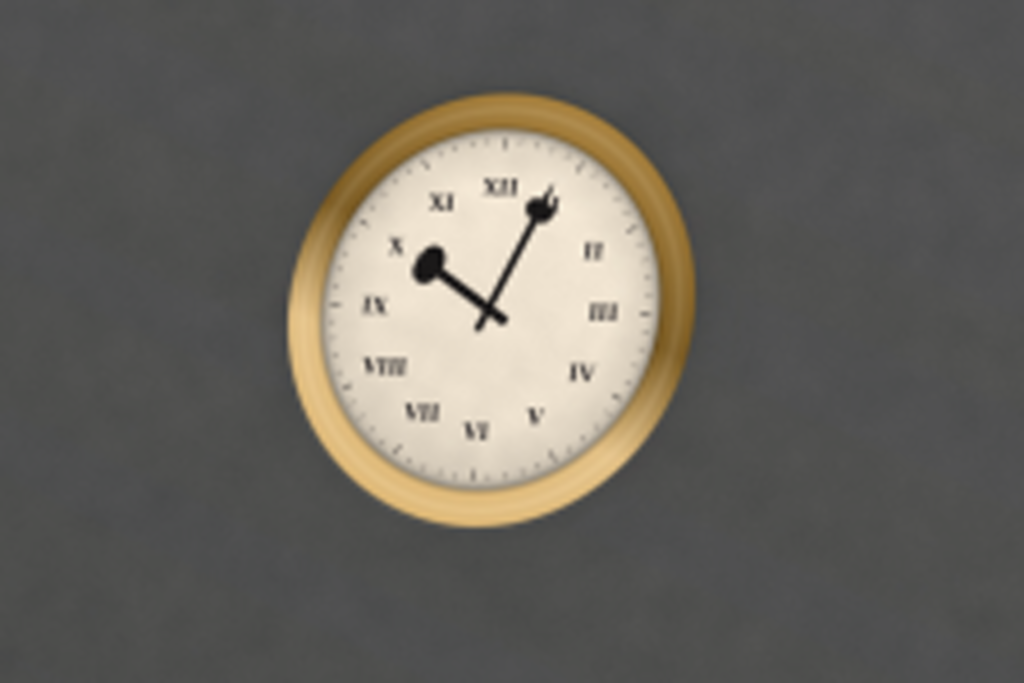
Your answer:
10 h 04 min
